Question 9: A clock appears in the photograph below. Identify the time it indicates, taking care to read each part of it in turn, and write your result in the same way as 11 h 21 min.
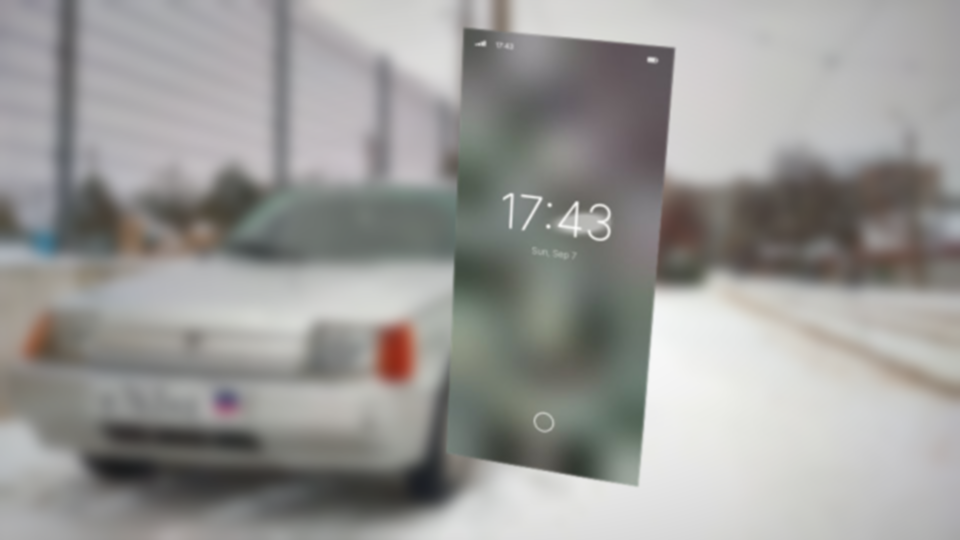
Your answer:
17 h 43 min
